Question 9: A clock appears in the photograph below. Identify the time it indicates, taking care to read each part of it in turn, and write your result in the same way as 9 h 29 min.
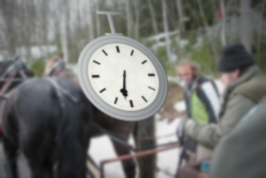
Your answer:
6 h 32 min
